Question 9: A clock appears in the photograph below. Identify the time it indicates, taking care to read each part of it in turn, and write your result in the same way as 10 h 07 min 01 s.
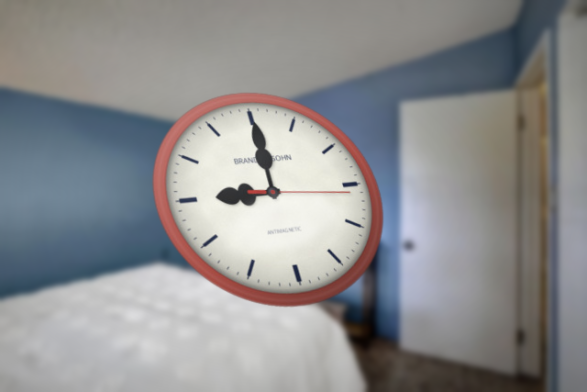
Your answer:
9 h 00 min 16 s
